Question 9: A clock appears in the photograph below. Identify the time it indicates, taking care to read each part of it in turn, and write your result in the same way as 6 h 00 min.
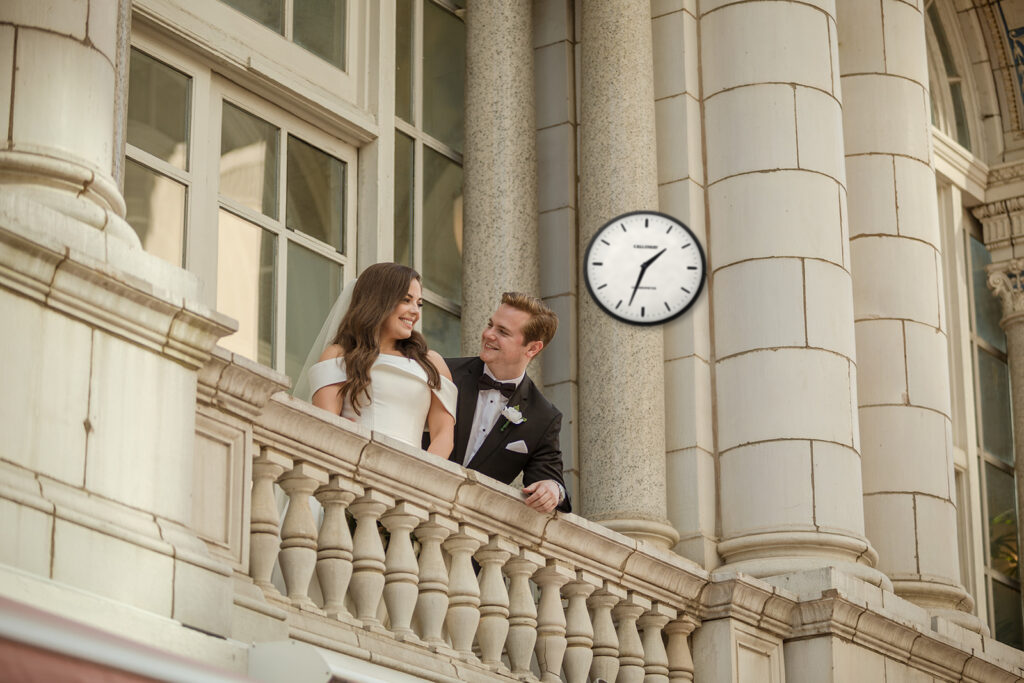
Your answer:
1 h 33 min
